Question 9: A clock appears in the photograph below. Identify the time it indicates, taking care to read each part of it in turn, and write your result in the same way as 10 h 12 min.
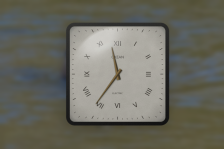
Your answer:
11 h 36 min
